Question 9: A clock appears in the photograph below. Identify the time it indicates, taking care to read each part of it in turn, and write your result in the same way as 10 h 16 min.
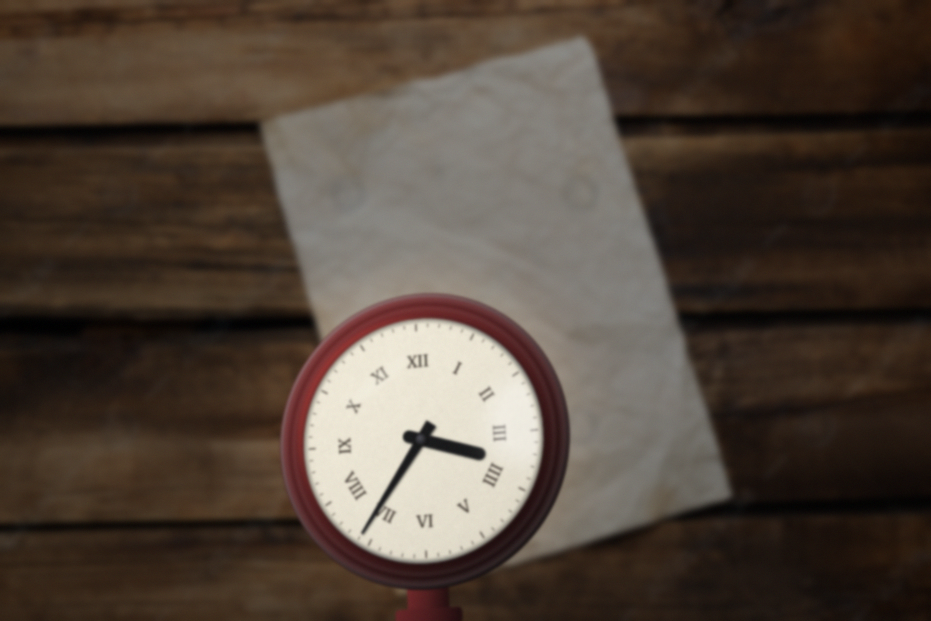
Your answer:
3 h 36 min
